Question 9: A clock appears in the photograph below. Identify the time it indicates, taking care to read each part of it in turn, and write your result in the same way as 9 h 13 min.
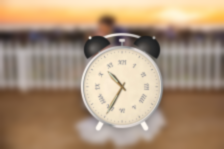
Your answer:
10 h 35 min
